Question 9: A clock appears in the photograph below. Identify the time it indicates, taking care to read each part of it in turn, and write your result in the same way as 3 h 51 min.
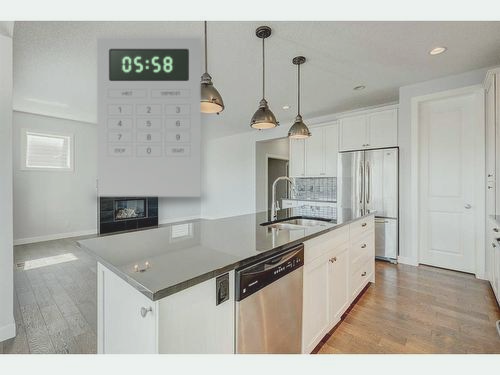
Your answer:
5 h 58 min
